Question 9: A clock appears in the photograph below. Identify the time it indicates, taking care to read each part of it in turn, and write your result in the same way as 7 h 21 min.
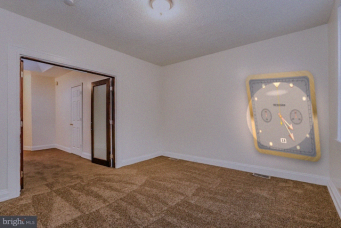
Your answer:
4 h 25 min
